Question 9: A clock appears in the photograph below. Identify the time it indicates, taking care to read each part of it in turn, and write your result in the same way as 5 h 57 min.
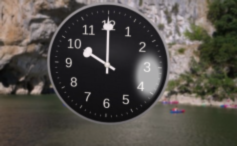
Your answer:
10 h 00 min
